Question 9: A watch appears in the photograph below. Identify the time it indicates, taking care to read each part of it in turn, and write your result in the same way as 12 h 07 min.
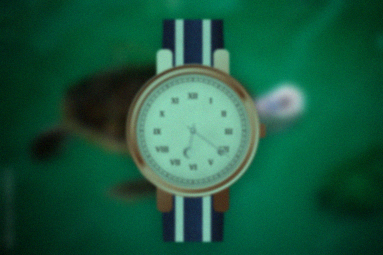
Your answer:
6 h 21 min
